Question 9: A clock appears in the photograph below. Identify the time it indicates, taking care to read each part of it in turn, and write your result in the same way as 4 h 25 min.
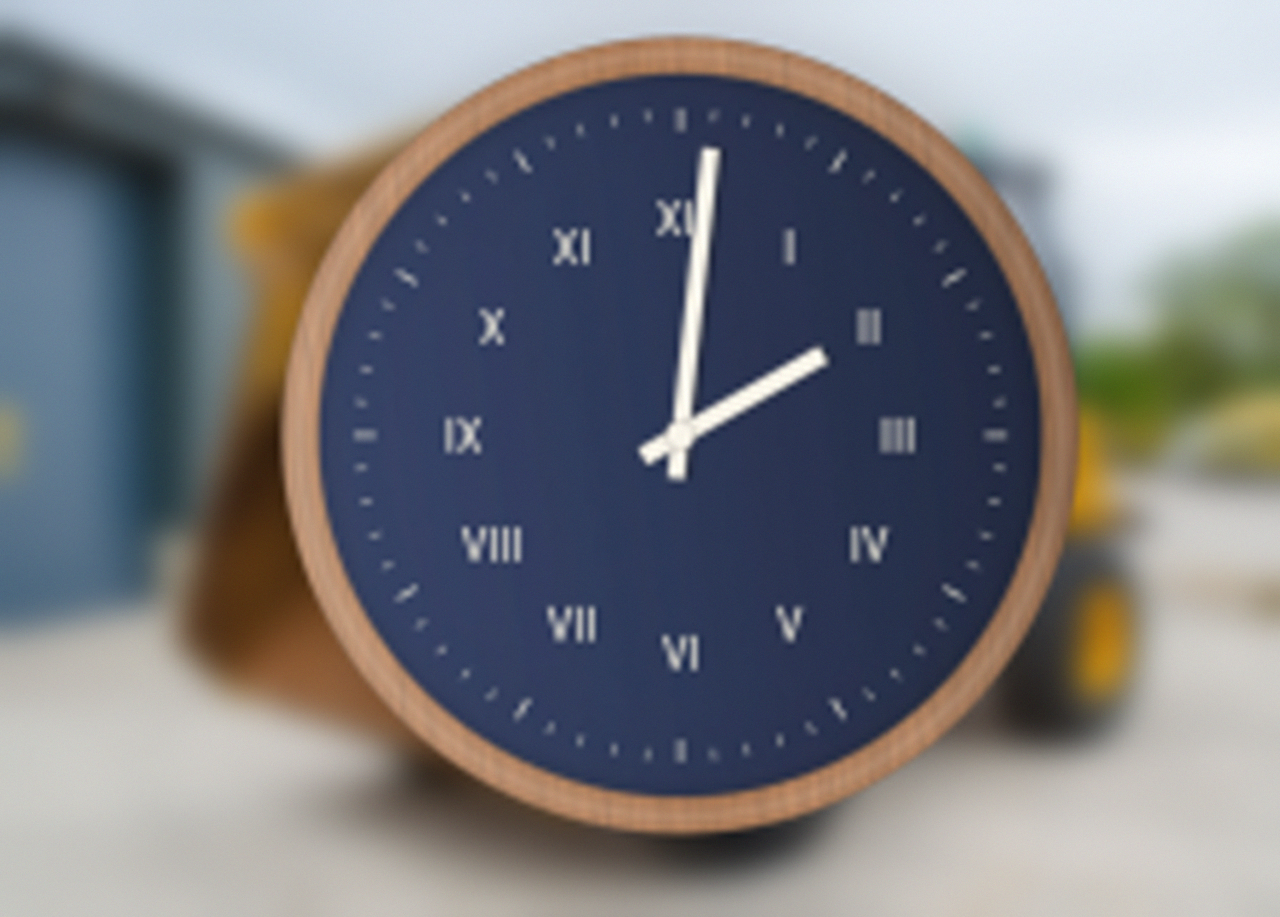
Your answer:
2 h 01 min
